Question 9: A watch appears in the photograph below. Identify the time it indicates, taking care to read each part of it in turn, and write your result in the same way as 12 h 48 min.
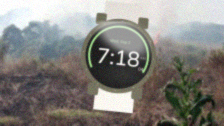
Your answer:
7 h 18 min
